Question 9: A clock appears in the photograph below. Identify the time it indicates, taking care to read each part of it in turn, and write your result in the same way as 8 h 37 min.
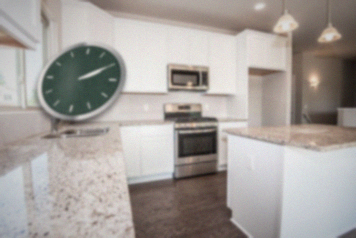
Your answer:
2 h 10 min
